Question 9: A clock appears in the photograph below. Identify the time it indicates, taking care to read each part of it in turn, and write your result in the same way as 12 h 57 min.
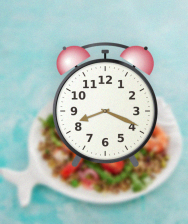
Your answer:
8 h 19 min
